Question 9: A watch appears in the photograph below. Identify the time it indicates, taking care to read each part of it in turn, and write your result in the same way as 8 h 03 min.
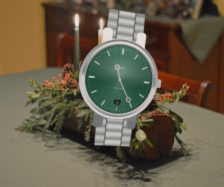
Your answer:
11 h 25 min
